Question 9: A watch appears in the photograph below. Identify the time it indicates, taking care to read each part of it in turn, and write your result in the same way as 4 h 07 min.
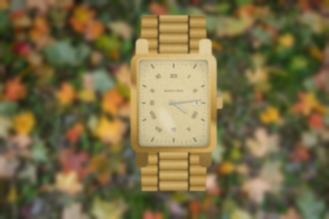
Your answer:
4 h 14 min
